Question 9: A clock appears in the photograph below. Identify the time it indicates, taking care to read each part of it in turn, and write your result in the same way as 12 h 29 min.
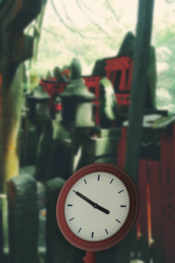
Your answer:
3 h 50 min
